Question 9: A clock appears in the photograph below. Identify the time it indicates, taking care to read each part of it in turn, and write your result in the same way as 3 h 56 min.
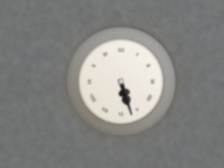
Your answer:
5 h 27 min
